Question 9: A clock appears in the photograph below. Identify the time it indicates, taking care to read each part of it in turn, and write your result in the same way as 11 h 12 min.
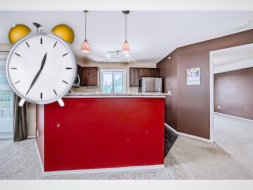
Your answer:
12 h 35 min
